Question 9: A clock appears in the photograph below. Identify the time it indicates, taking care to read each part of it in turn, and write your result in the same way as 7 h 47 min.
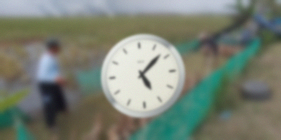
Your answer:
5 h 08 min
